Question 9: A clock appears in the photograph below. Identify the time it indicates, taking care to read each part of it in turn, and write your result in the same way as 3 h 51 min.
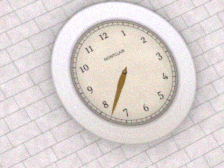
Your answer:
7 h 38 min
